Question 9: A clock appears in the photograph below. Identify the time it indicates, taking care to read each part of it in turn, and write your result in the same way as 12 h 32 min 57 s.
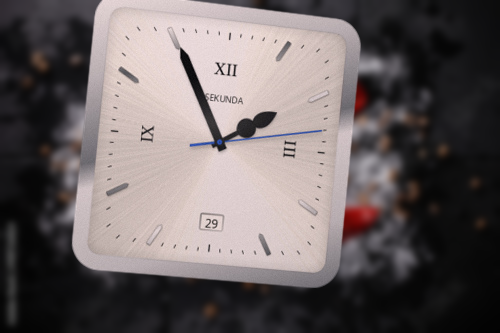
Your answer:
1 h 55 min 13 s
